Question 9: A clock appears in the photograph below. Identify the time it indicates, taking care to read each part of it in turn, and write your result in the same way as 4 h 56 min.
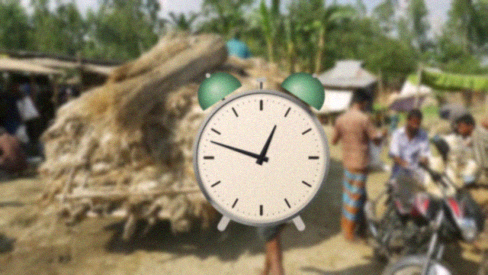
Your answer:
12 h 48 min
